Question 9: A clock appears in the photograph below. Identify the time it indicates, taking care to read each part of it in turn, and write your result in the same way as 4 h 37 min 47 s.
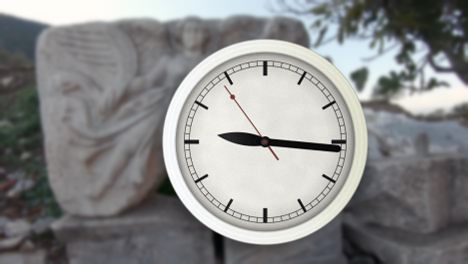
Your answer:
9 h 15 min 54 s
